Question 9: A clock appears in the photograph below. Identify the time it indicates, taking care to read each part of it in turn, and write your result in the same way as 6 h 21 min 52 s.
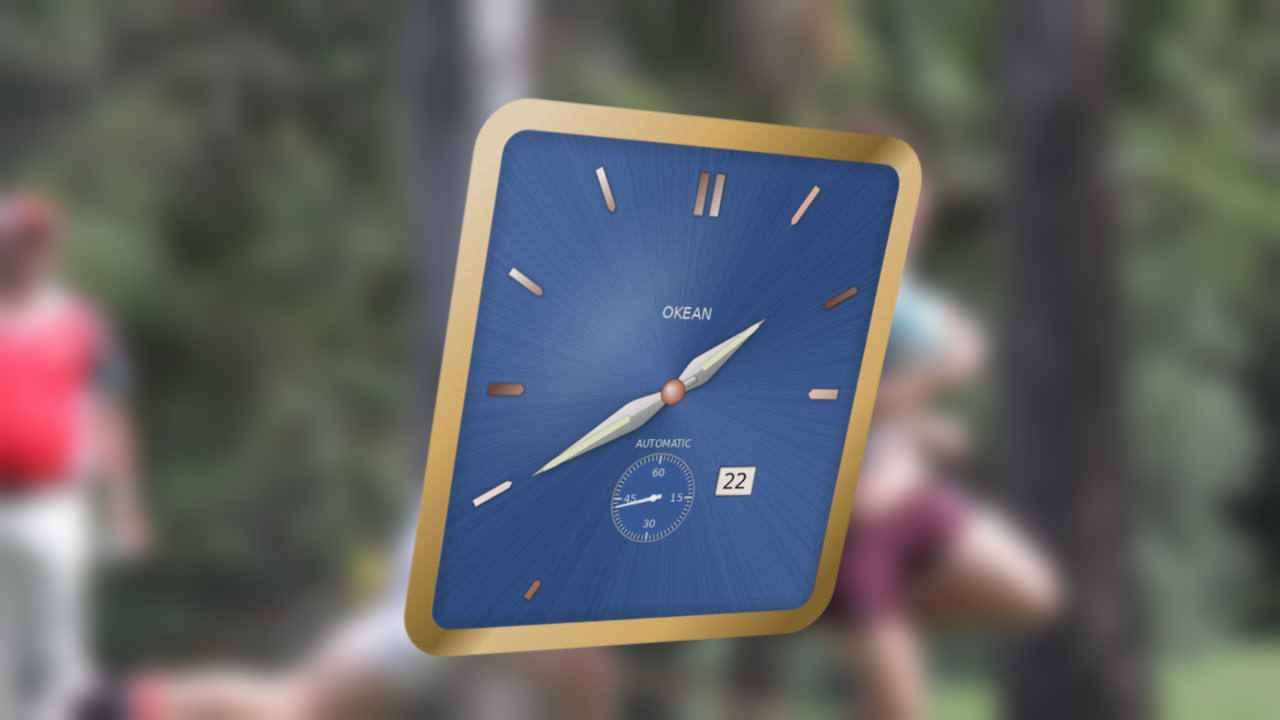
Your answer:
1 h 39 min 43 s
